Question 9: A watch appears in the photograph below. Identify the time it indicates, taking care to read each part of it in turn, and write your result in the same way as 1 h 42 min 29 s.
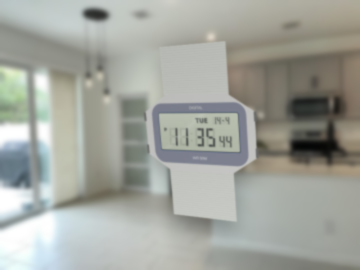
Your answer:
11 h 35 min 44 s
